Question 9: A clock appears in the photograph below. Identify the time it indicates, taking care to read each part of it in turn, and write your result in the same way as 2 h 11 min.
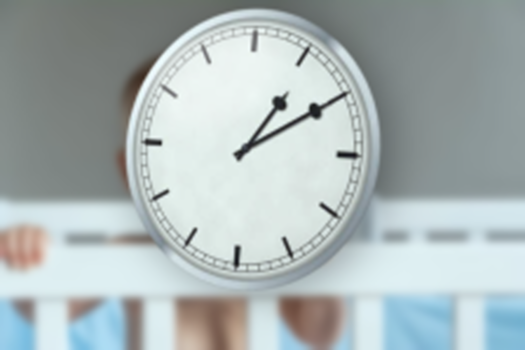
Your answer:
1 h 10 min
